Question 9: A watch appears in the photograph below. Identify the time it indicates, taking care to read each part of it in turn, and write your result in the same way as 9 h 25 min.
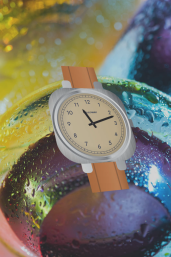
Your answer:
11 h 12 min
